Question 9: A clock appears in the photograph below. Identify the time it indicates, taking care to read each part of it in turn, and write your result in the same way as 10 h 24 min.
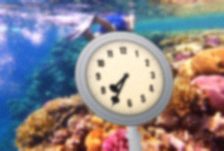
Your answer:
7 h 35 min
